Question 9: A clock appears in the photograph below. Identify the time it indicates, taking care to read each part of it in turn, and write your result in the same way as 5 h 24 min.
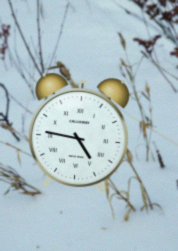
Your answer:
4 h 46 min
